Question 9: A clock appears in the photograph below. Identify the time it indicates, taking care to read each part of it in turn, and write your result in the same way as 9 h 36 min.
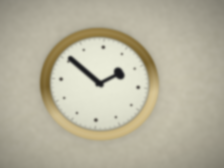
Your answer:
1 h 51 min
